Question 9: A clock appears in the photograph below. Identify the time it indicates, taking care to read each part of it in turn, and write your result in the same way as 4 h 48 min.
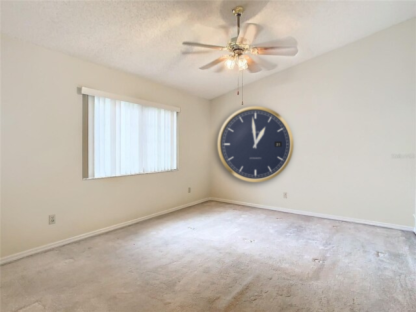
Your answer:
12 h 59 min
